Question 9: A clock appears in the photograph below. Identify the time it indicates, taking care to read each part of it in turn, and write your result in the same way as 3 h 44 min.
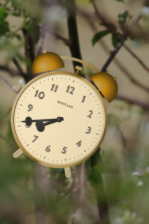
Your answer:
7 h 41 min
